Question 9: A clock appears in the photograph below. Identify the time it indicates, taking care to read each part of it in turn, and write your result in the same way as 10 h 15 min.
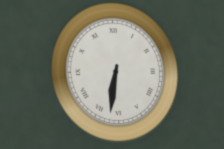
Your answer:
6 h 32 min
